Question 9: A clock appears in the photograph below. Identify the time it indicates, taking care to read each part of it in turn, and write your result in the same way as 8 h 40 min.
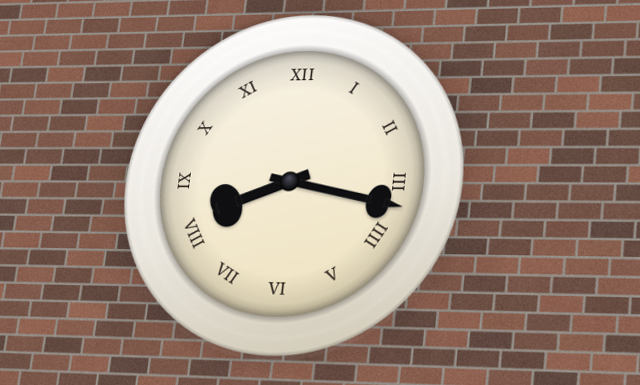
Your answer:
8 h 17 min
